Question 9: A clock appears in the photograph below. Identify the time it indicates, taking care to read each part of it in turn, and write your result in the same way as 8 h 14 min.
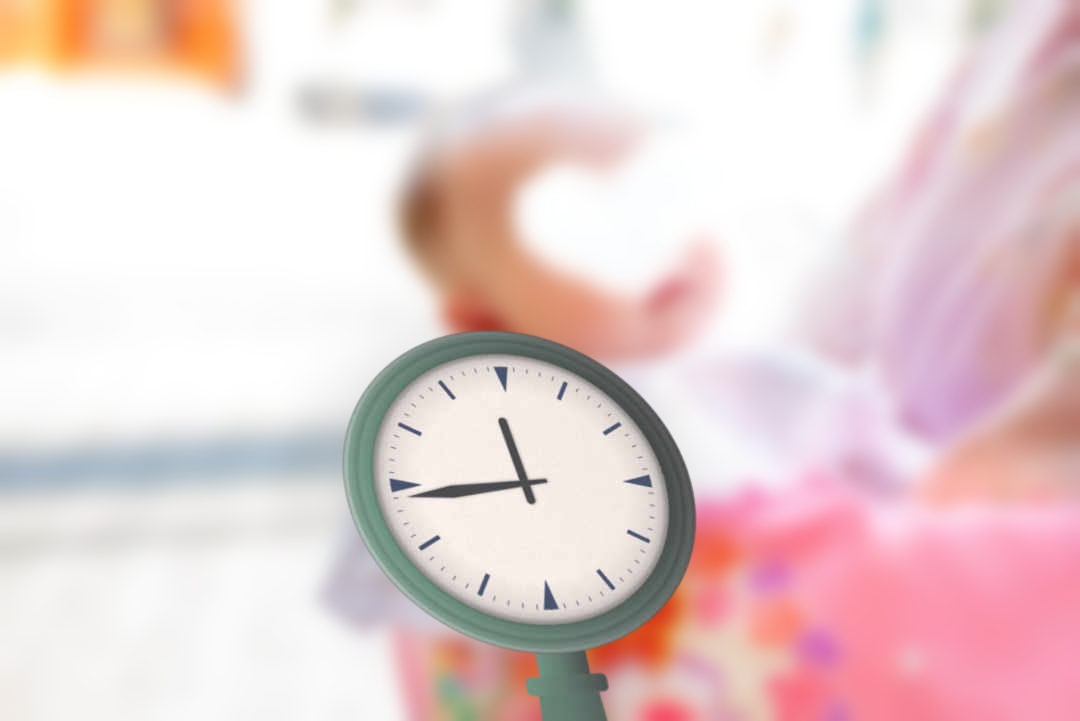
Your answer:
11 h 44 min
